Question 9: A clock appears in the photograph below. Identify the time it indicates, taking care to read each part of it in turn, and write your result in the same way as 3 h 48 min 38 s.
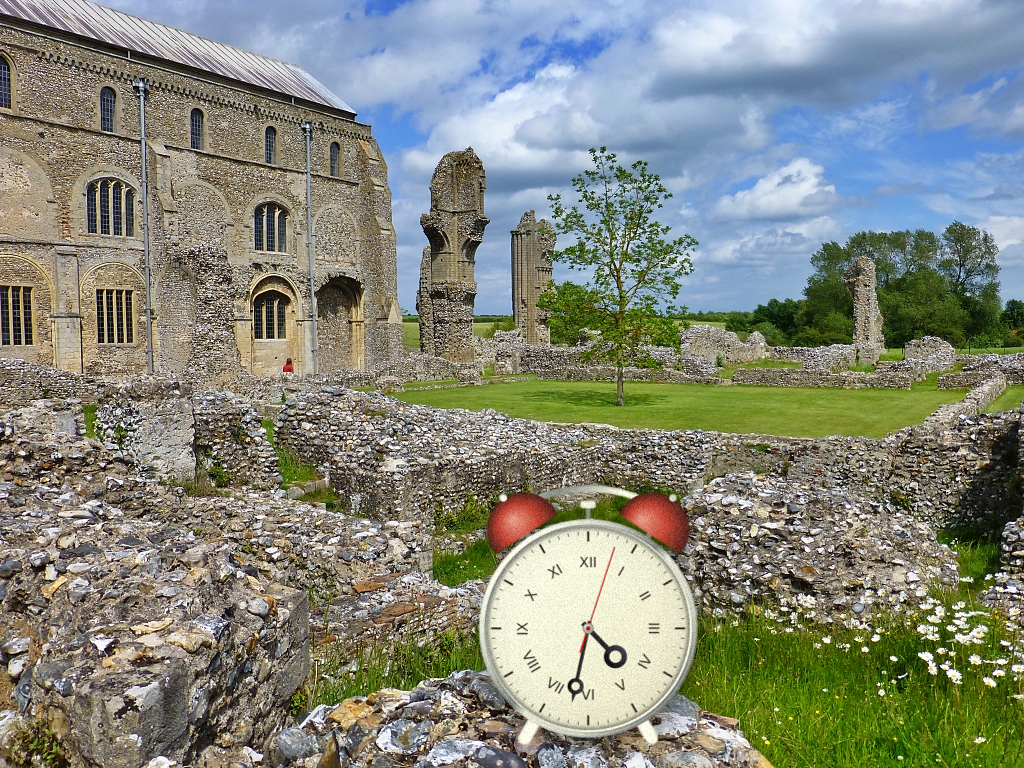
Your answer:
4 h 32 min 03 s
